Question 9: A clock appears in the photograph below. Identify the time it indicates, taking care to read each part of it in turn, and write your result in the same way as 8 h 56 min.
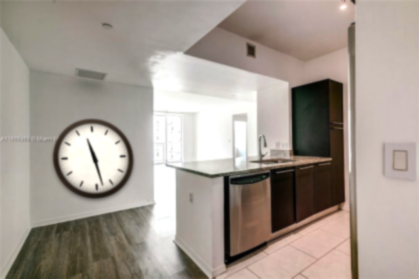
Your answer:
11 h 28 min
